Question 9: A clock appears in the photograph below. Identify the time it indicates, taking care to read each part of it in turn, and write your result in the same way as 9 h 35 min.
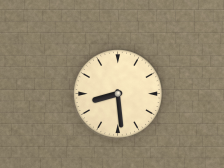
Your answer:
8 h 29 min
